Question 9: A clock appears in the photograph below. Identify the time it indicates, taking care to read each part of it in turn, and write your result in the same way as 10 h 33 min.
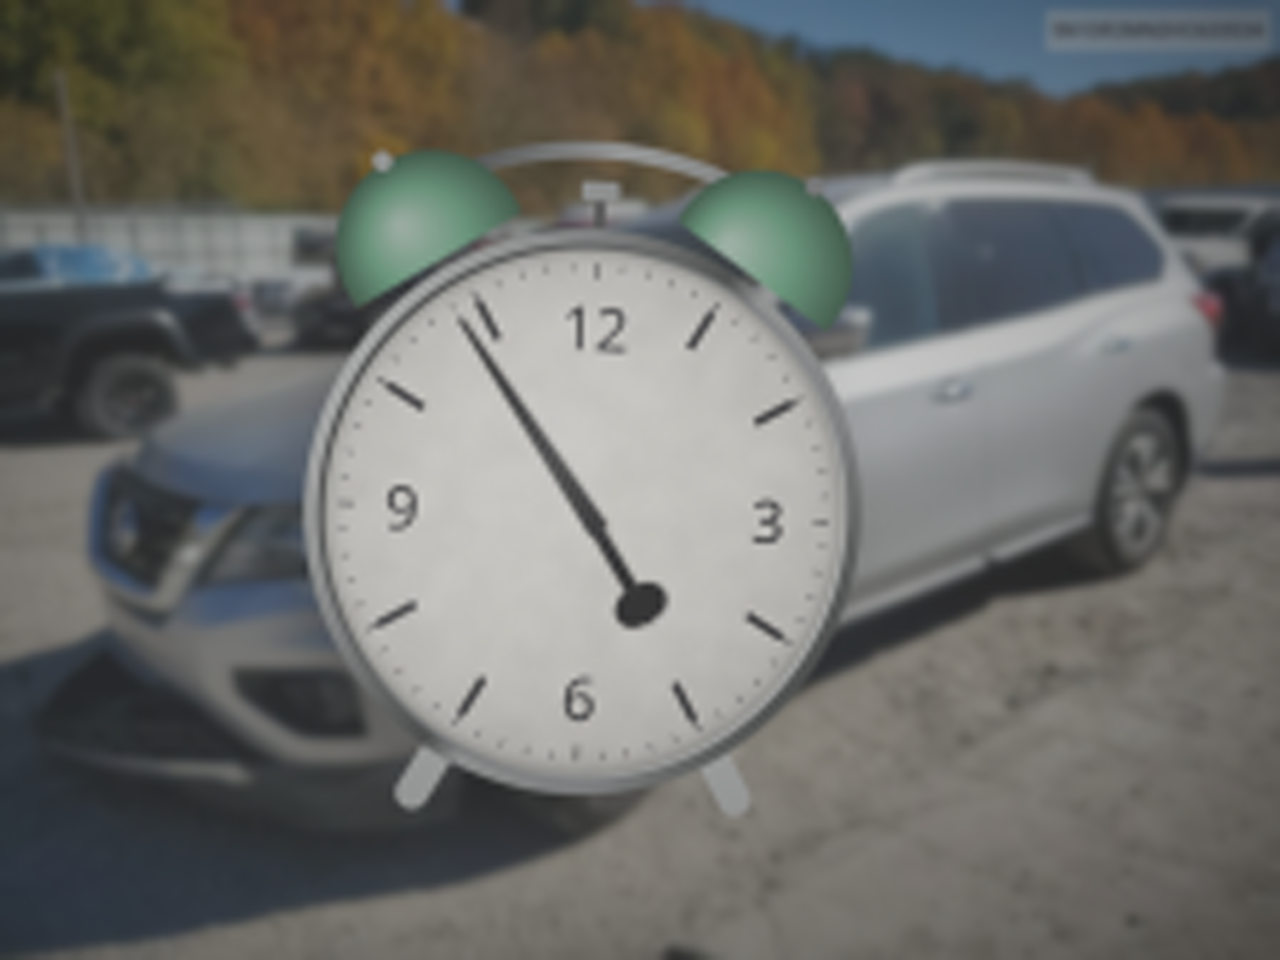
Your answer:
4 h 54 min
